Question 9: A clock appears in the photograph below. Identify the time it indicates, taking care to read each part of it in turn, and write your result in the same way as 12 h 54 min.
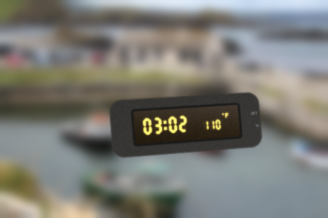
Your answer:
3 h 02 min
